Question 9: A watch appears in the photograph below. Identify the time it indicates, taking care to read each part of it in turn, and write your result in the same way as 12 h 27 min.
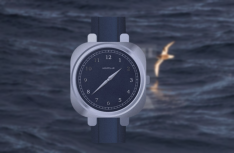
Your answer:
1 h 38 min
